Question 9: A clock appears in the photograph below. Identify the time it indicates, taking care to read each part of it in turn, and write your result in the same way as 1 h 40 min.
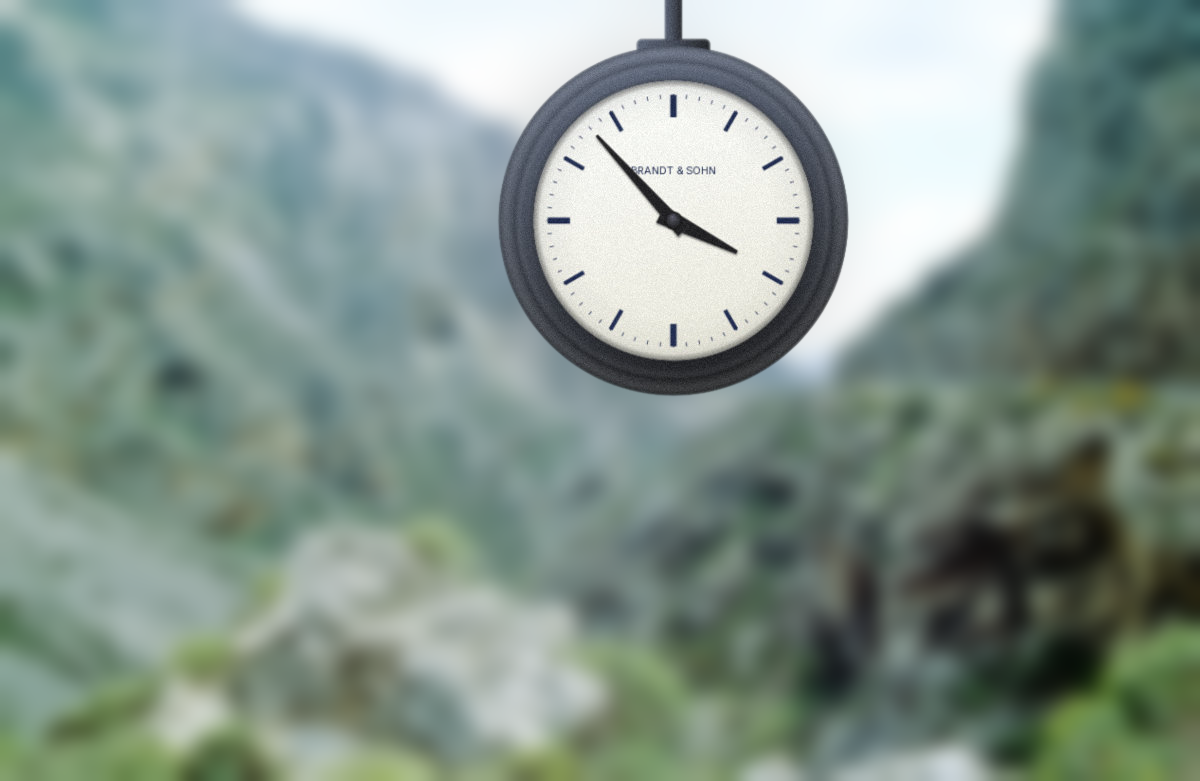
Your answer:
3 h 53 min
